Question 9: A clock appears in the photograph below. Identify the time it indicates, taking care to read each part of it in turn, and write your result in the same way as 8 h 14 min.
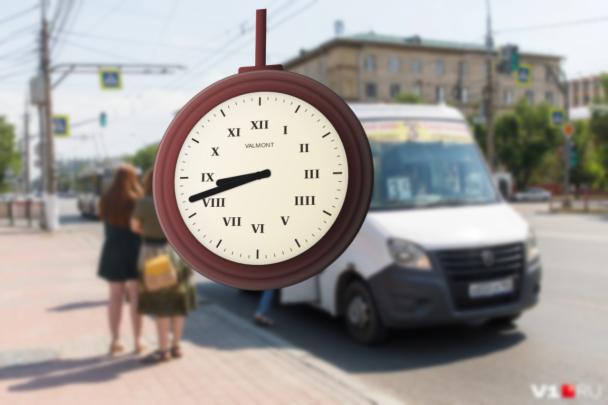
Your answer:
8 h 42 min
